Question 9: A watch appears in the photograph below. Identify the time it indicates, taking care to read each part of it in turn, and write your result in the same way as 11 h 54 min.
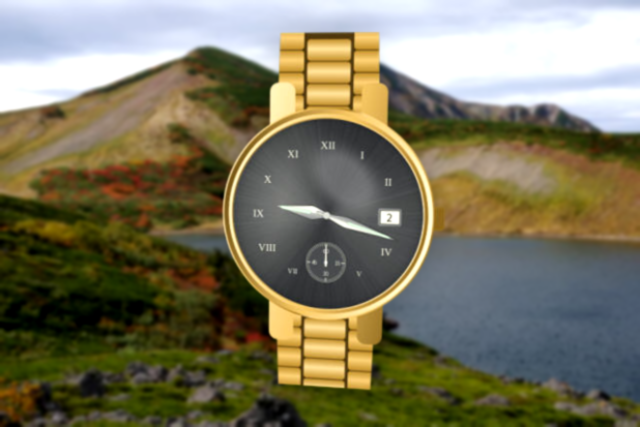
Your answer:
9 h 18 min
